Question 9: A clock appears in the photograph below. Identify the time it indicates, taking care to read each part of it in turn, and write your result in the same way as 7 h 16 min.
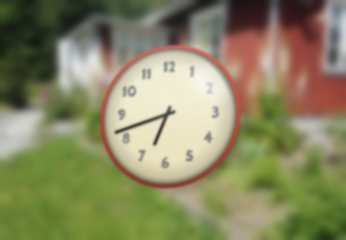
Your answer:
6 h 42 min
